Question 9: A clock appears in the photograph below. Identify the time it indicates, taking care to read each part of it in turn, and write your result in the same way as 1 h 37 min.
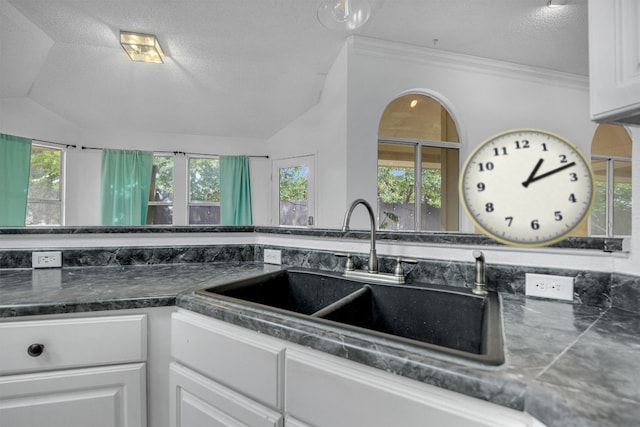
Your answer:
1 h 12 min
